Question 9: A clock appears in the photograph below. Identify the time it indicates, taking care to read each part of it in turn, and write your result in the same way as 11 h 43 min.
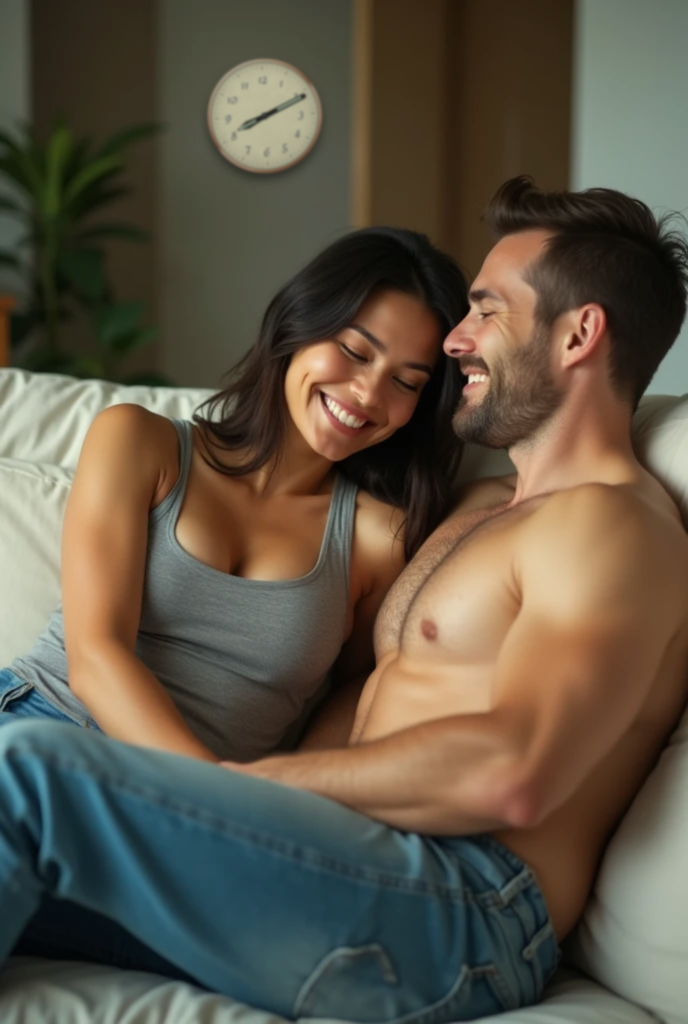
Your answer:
8 h 11 min
